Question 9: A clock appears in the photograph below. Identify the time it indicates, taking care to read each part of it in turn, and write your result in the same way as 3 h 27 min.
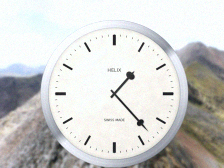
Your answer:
1 h 23 min
